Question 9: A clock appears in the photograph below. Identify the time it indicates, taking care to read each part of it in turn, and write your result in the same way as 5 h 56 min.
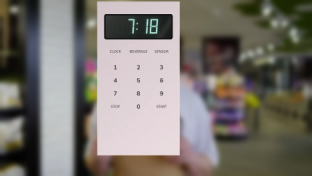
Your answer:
7 h 18 min
